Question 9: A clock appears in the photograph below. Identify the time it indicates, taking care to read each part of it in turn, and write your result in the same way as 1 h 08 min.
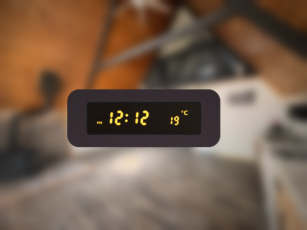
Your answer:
12 h 12 min
